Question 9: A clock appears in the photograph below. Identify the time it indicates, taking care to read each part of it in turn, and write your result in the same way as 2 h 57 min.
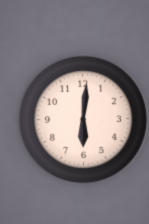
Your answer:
6 h 01 min
